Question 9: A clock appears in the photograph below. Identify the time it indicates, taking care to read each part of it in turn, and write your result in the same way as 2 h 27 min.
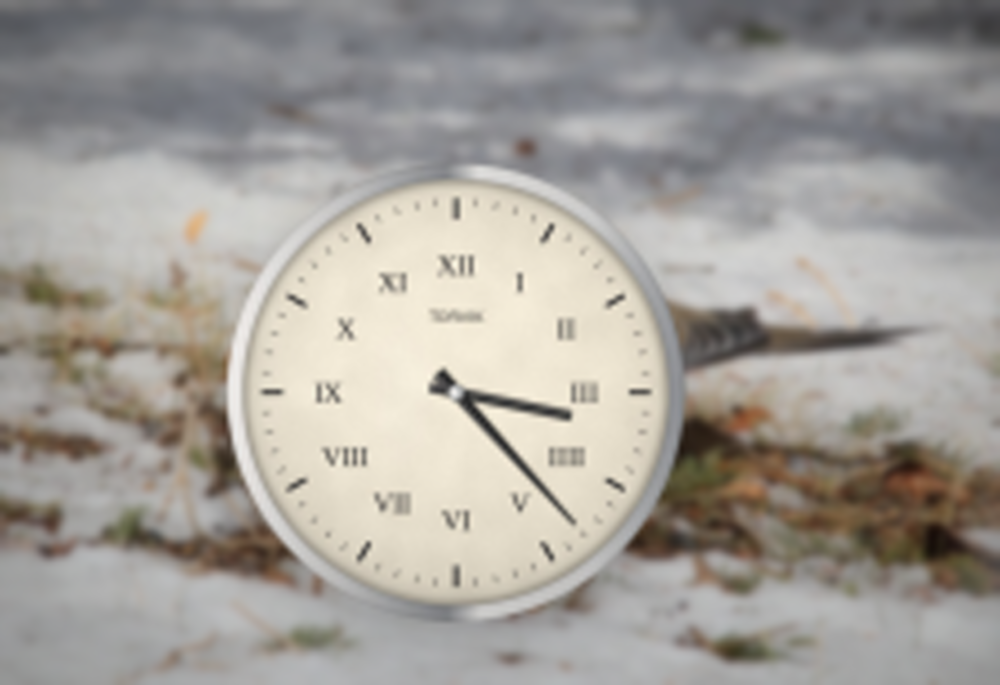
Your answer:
3 h 23 min
